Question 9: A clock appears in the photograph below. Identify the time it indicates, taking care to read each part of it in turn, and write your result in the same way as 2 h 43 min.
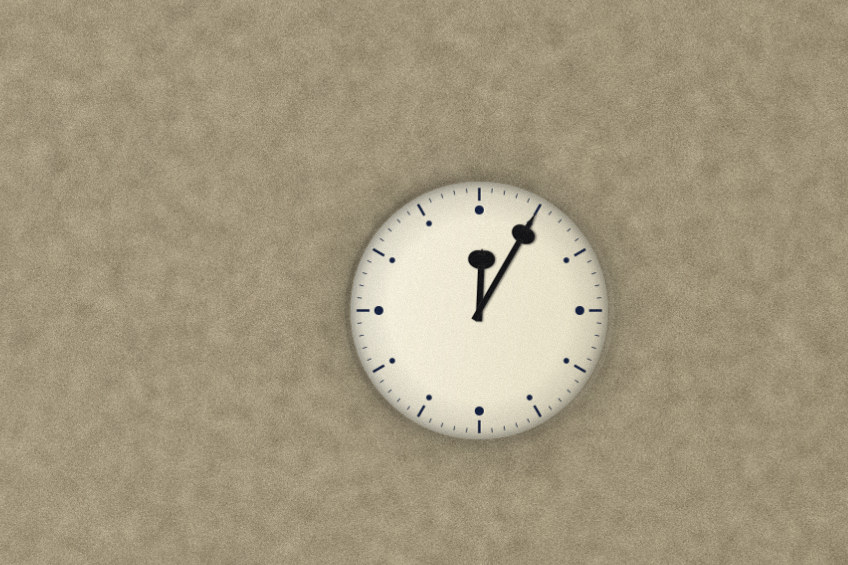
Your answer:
12 h 05 min
